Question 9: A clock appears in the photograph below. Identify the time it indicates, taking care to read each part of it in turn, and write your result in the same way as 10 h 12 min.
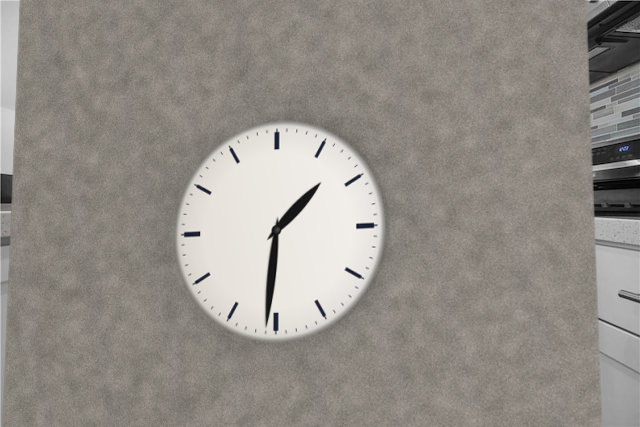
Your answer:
1 h 31 min
